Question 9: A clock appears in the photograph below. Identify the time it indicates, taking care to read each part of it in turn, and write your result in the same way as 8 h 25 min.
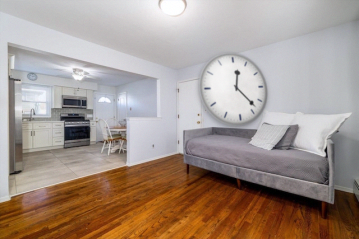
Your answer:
12 h 23 min
